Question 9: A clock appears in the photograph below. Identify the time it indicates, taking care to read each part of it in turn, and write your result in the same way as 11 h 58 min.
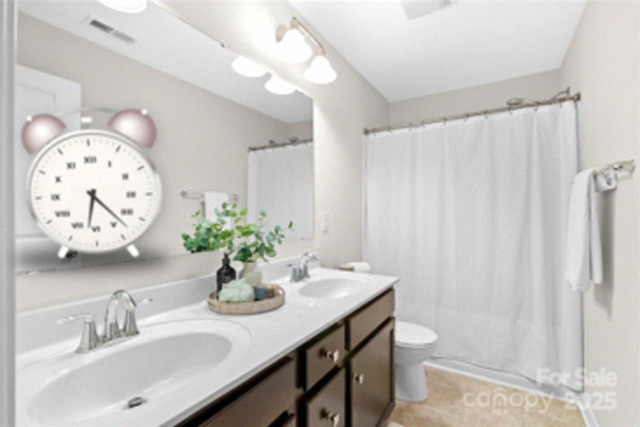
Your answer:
6 h 23 min
